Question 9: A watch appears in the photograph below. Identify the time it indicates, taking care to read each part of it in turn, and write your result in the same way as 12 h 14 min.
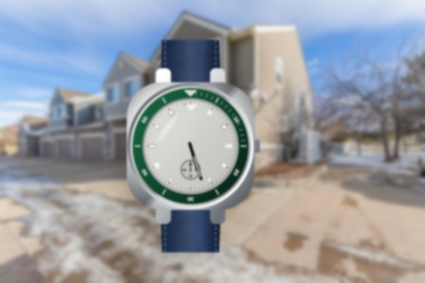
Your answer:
5 h 27 min
